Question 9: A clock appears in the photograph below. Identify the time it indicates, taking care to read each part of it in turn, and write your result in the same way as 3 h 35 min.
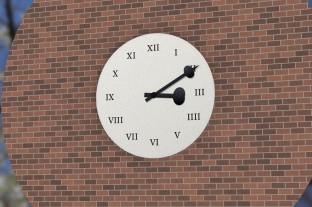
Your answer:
3 h 10 min
